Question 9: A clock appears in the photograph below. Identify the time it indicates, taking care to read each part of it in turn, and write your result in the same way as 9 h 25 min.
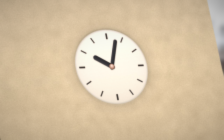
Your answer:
10 h 03 min
